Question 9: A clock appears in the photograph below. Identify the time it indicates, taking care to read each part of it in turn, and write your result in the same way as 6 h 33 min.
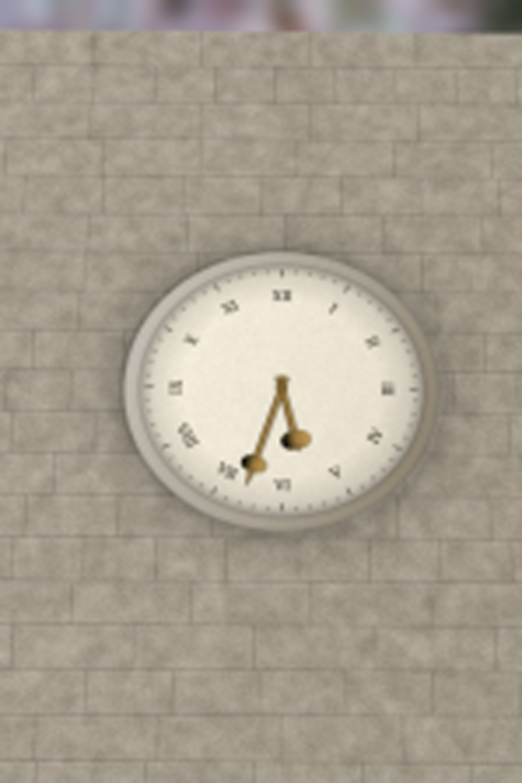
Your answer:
5 h 33 min
